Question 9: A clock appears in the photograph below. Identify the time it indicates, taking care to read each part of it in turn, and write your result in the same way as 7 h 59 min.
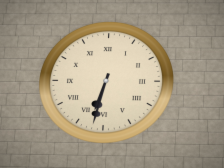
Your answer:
6 h 32 min
